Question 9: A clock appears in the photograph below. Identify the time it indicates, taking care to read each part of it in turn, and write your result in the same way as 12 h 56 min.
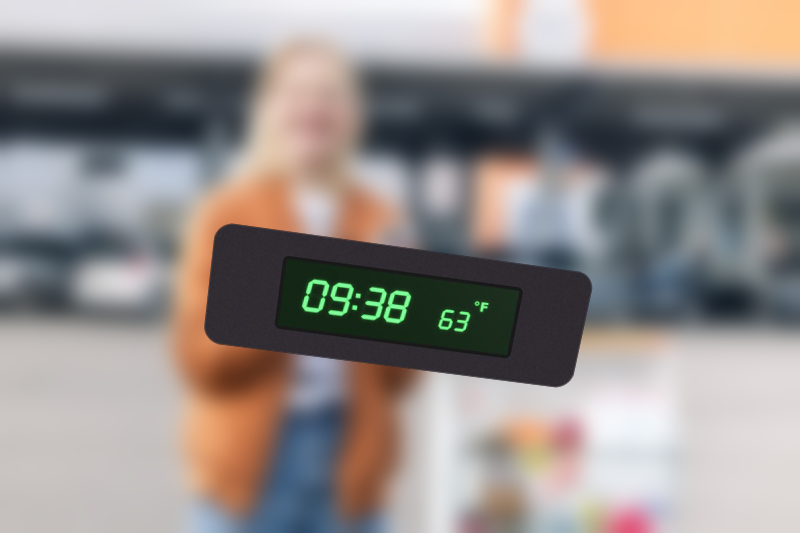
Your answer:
9 h 38 min
